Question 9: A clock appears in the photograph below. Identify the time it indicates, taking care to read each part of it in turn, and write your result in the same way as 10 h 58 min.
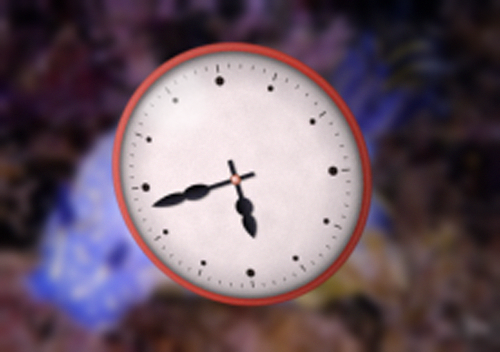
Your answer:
5 h 43 min
